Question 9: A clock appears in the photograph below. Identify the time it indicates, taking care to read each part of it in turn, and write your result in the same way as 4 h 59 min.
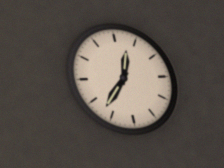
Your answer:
12 h 37 min
